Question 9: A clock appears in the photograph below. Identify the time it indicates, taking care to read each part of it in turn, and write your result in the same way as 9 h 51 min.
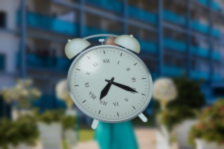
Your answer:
7 h 20 min
